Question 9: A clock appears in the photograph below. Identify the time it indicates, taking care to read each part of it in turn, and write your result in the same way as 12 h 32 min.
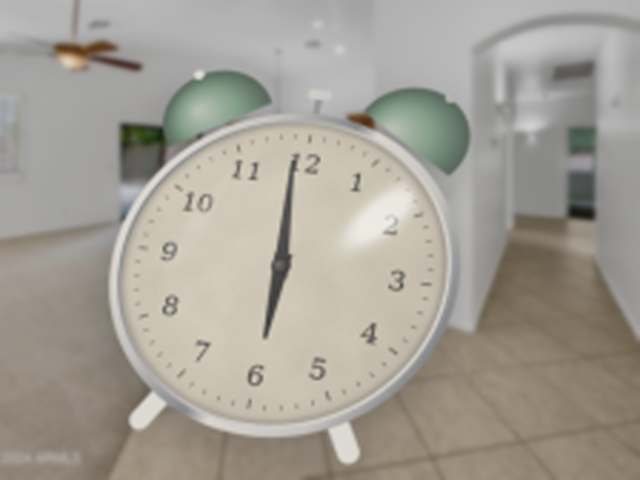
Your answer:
5 h 59 min
